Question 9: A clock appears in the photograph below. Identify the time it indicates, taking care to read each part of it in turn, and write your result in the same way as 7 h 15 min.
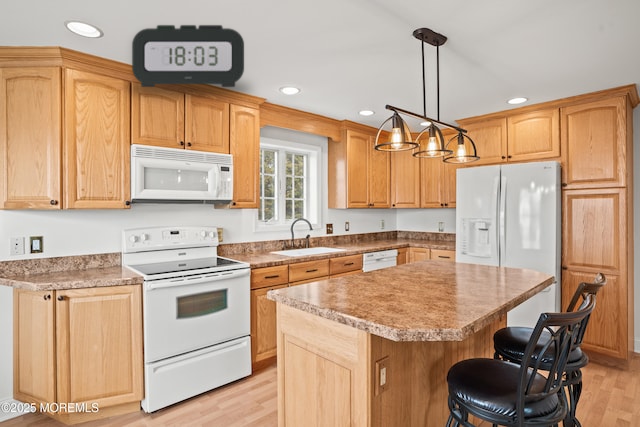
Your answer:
18 h 03 min
